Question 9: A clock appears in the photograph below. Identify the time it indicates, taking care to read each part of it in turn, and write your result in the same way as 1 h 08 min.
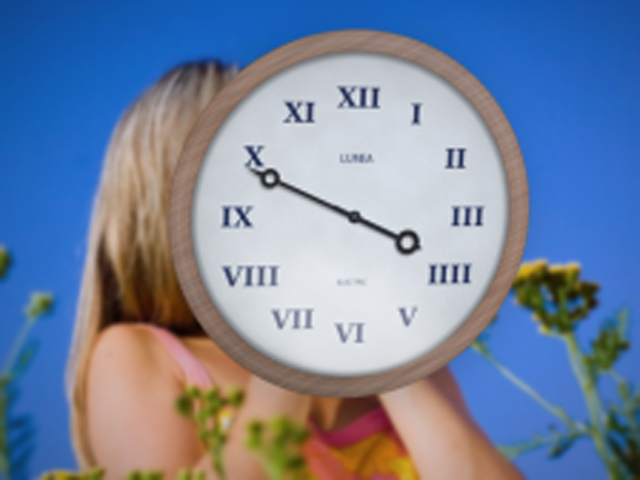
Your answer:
3 h 49 min
